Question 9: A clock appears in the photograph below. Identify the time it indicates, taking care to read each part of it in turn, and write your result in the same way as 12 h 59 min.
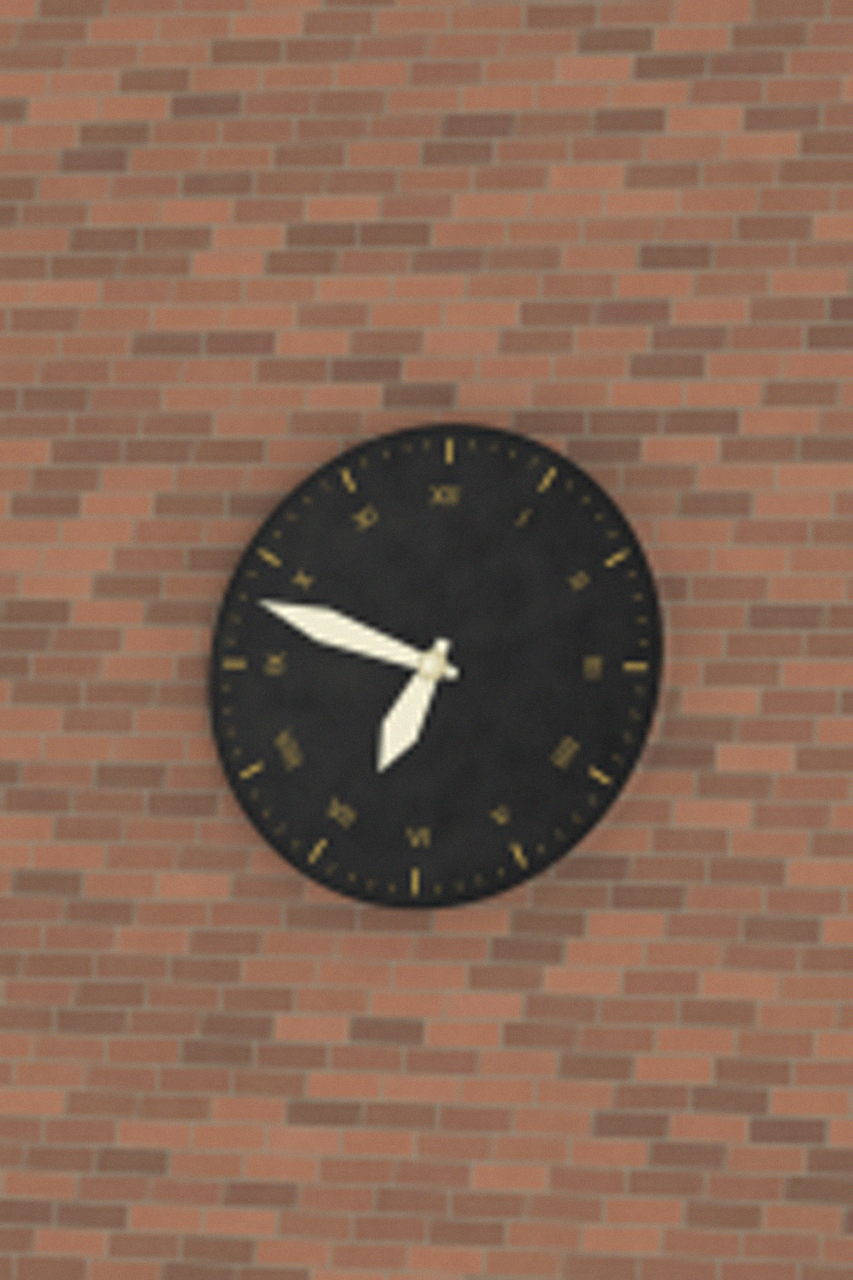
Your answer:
6 h 48 min
